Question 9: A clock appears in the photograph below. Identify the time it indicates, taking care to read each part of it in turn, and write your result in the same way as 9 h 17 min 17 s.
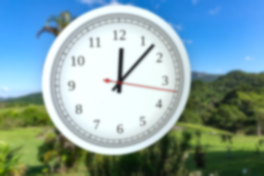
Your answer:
12 h 07 min 17 s
